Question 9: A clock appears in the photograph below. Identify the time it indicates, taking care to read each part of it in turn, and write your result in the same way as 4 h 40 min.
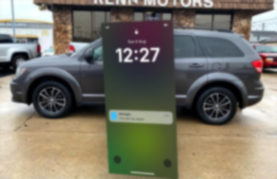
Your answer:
12 h 27 min
